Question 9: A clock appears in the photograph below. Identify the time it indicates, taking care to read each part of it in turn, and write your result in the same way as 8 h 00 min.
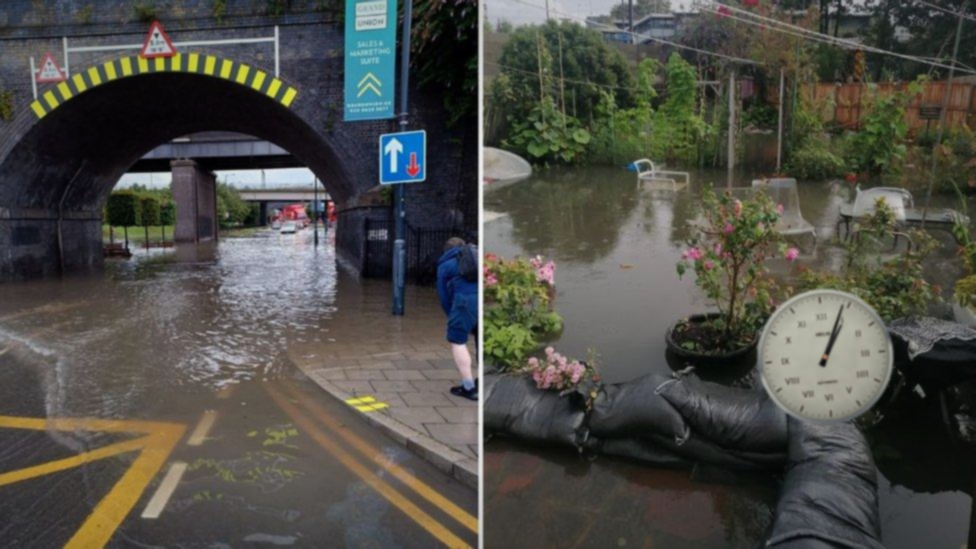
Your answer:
1 h 04 min
